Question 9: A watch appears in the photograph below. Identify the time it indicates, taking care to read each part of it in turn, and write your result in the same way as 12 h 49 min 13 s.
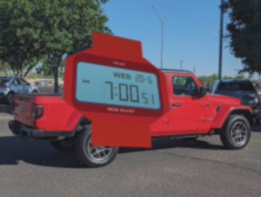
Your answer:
7 h 00 min 51 s
